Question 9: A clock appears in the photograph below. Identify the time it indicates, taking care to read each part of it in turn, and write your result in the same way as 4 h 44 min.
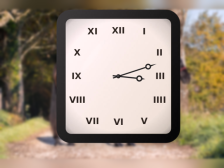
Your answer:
3 h 12 min
